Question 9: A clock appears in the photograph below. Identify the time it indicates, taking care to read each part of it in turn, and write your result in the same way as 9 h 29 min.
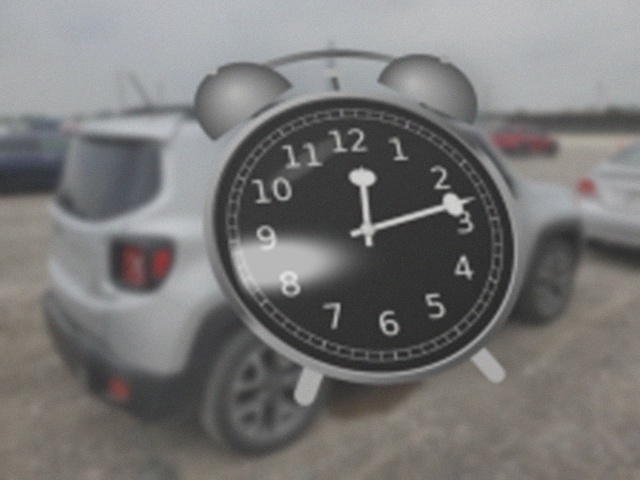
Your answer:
12 h 13 min
